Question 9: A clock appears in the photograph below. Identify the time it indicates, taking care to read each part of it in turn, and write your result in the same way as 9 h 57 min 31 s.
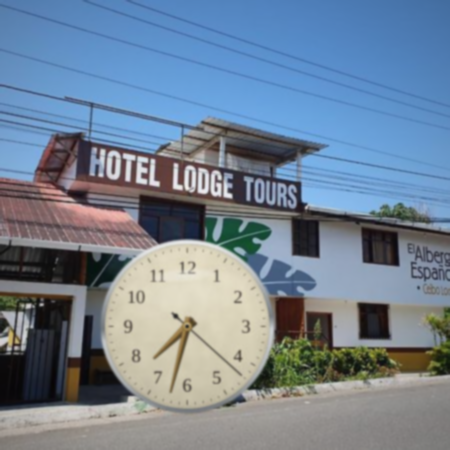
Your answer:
7 h 32 min 22 s
